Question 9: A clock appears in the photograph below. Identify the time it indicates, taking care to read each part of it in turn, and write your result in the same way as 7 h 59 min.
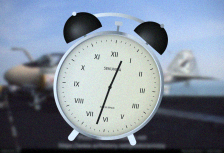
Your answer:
12 h 32 min
